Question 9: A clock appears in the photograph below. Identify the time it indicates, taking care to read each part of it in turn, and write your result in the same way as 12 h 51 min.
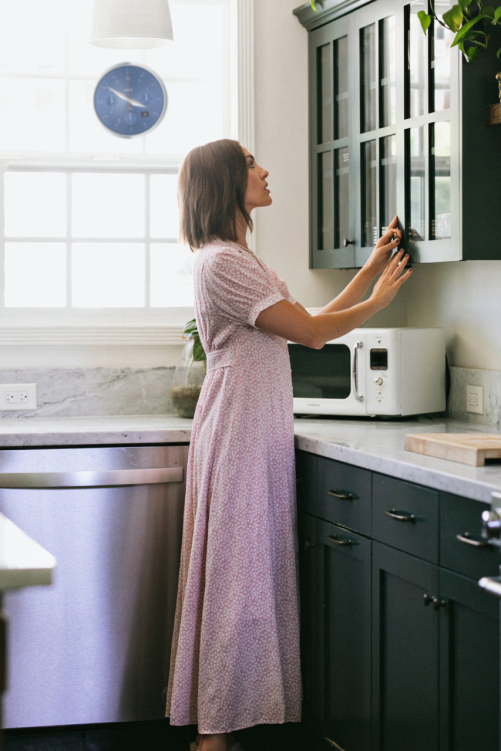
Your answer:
3 h 51 min
